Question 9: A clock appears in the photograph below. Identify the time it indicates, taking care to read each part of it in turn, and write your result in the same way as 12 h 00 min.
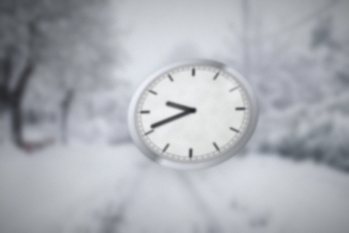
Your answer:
9 h 41 min
